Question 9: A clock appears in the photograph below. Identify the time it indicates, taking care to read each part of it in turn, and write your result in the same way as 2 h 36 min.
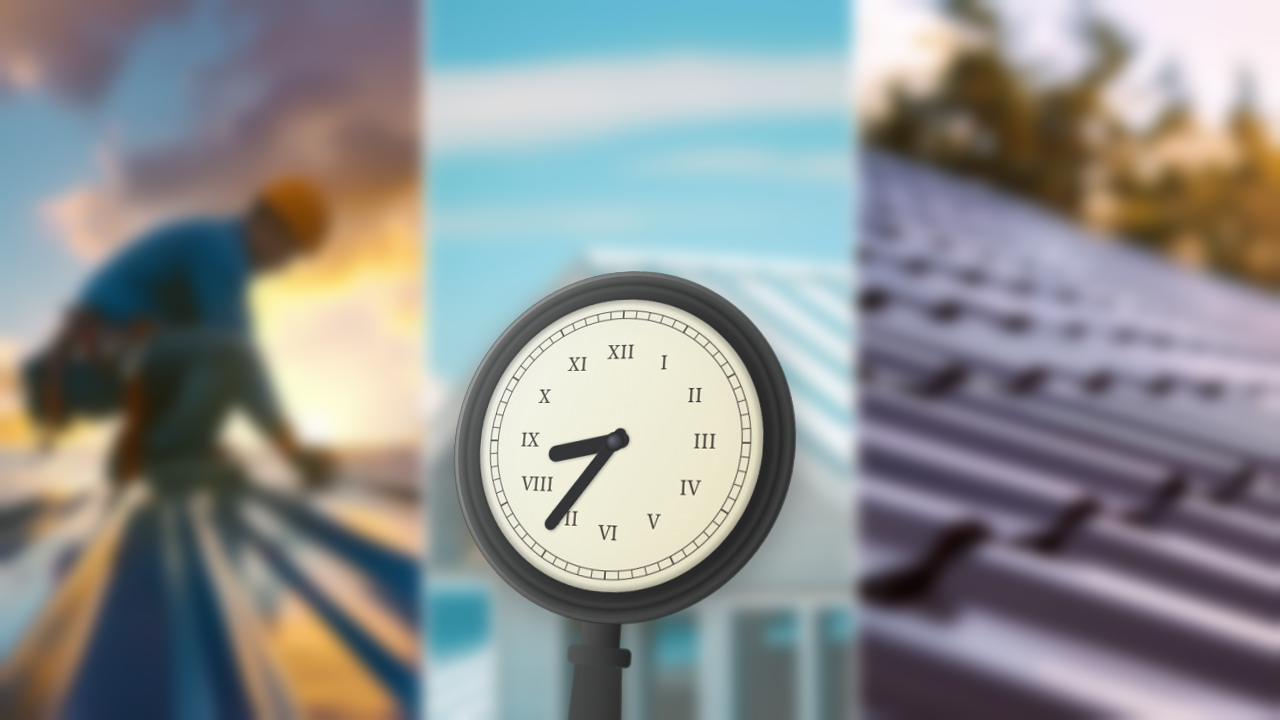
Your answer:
8 h 36 min
